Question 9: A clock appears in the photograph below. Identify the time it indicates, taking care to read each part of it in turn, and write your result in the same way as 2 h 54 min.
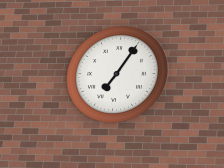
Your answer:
7 h 05 min
